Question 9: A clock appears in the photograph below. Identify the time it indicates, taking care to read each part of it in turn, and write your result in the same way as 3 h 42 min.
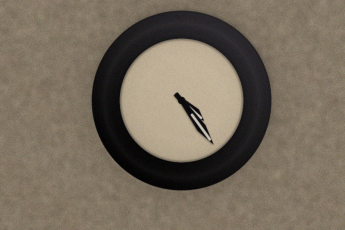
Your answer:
4 h 24 min
